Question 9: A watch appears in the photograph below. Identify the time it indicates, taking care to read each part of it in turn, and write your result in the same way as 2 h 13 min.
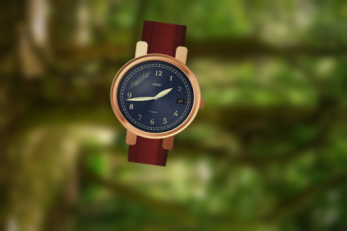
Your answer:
1 h 43 min
